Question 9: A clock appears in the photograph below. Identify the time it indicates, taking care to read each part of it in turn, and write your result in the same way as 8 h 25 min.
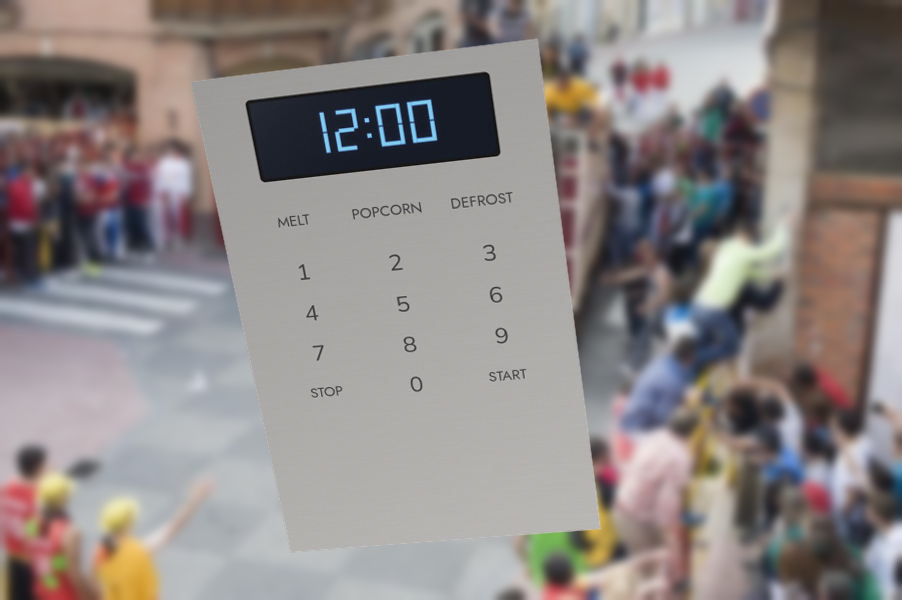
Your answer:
12 h 00 min
